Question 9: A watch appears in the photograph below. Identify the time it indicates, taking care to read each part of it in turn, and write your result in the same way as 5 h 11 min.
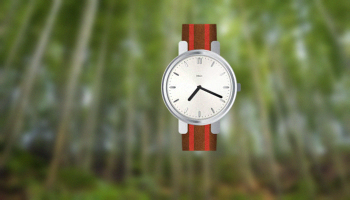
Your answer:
7 h 19 min
